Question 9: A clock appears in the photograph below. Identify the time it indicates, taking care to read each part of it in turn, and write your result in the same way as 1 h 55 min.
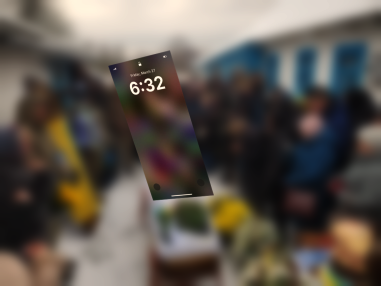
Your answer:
6 h 32 min
